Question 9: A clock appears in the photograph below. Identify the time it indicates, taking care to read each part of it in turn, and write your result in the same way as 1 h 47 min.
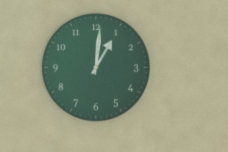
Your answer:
1 h 01 min
